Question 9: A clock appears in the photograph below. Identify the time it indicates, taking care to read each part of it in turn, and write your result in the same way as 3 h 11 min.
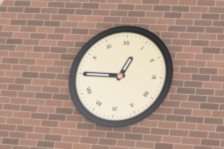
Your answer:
12 h 45 min
